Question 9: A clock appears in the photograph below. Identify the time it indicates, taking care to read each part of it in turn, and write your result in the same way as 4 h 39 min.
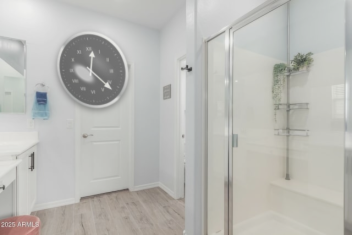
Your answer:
12 h 22 min
